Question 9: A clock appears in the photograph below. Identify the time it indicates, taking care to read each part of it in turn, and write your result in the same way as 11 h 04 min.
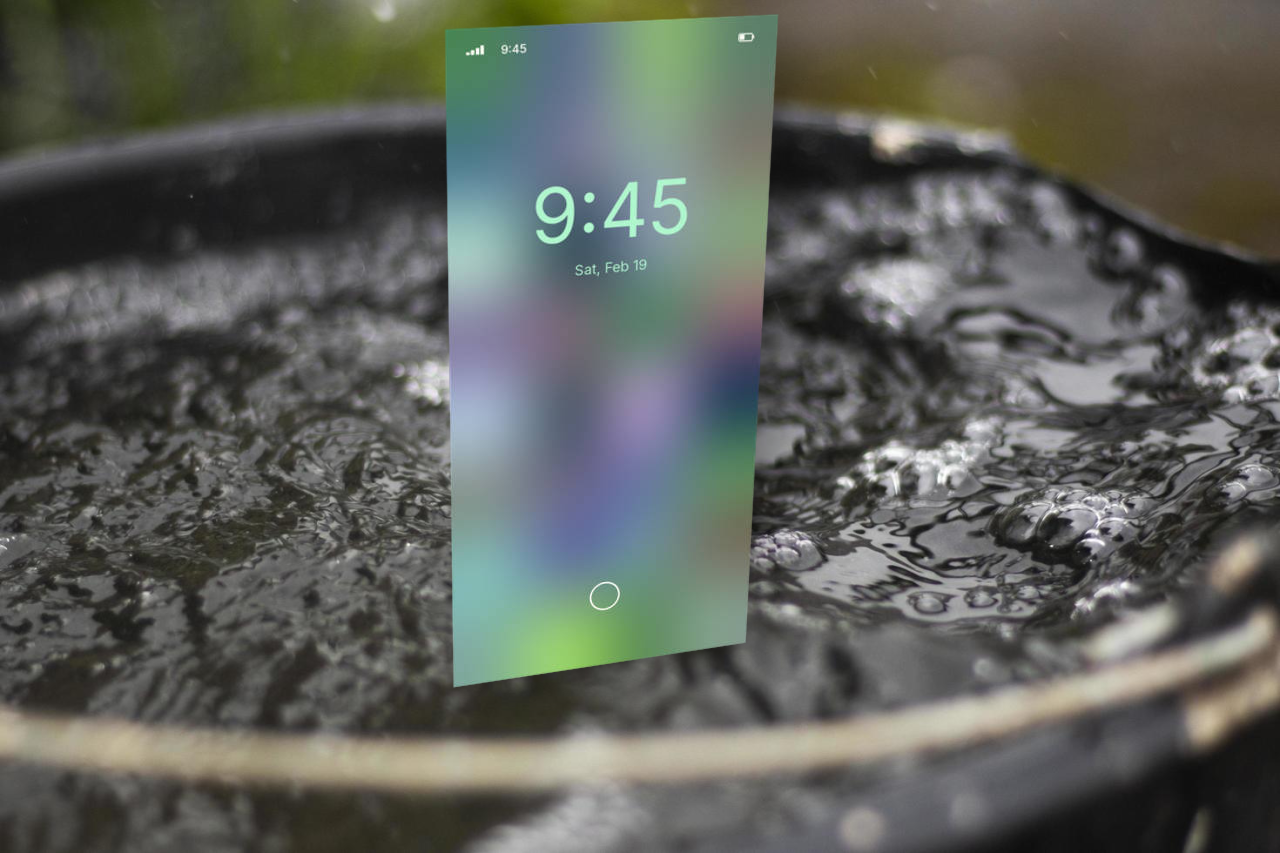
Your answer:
9 h 45 min
